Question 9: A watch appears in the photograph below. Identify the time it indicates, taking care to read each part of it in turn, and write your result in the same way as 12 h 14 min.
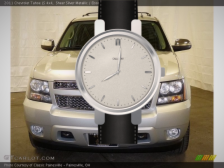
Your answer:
8 h 01 min
